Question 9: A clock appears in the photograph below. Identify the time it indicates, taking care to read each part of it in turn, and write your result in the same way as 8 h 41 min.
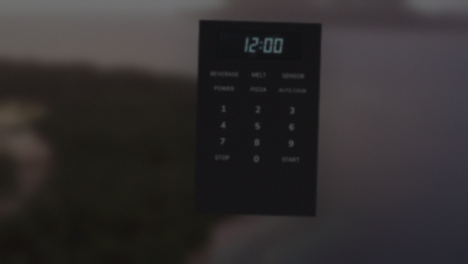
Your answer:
12 h 00 min
